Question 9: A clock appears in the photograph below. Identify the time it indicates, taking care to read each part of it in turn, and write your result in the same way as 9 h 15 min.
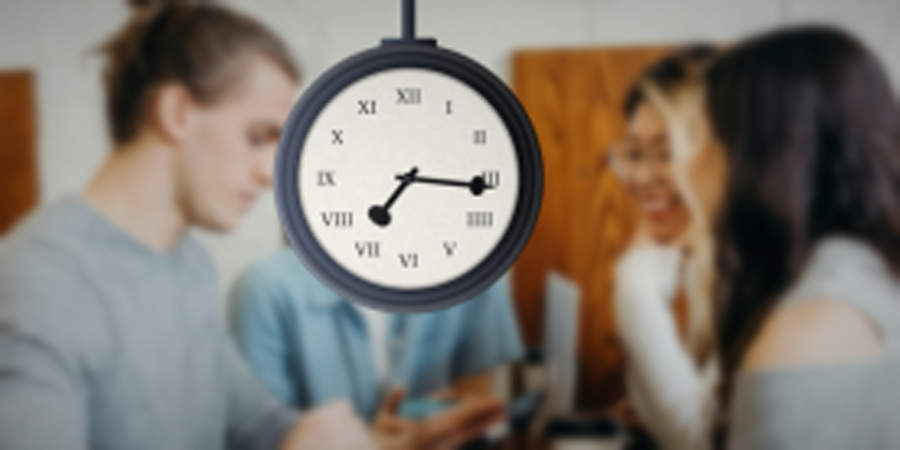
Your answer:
7 h 16 min
